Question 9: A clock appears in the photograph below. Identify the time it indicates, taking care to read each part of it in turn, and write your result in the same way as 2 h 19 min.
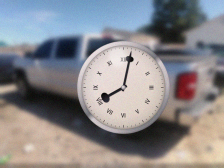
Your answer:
8 h 02 min
